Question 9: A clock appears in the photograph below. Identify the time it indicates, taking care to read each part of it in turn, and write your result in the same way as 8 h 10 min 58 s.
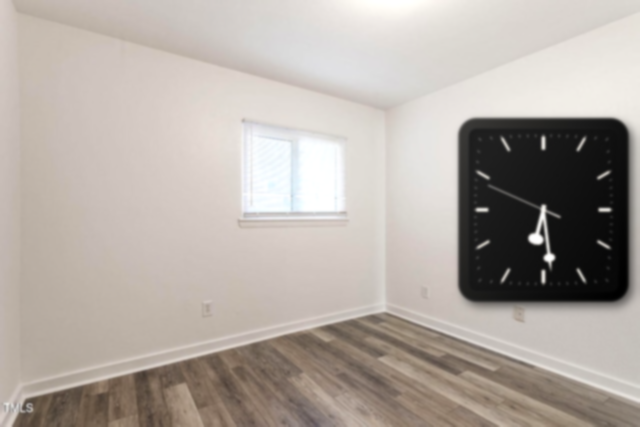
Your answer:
6 h 28 min 49 s
